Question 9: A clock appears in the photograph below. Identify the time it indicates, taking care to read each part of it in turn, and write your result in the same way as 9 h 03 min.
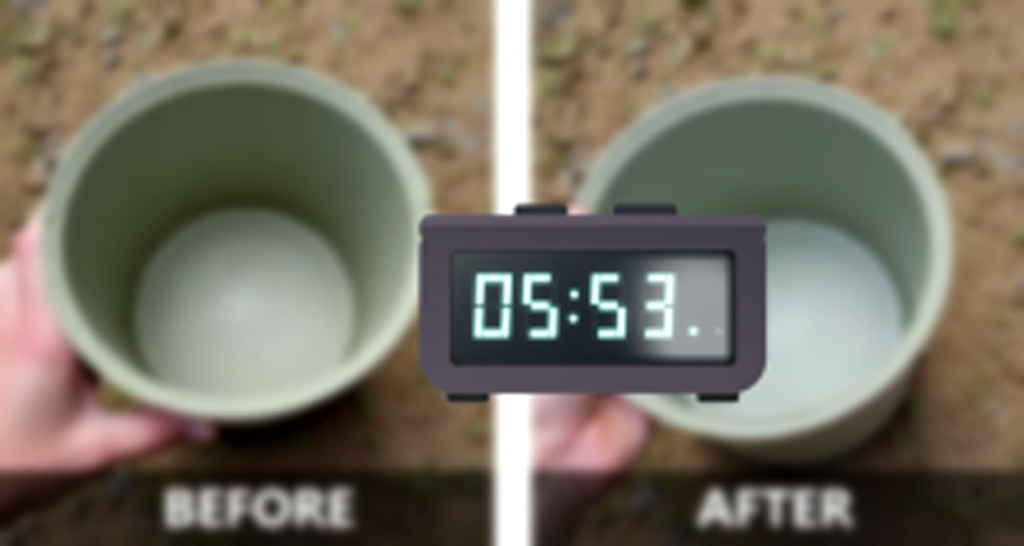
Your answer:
5 h 53 min
